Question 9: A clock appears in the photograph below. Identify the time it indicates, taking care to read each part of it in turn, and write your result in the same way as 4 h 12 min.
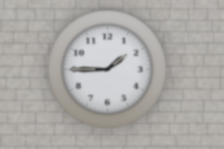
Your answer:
1 h 45 min
